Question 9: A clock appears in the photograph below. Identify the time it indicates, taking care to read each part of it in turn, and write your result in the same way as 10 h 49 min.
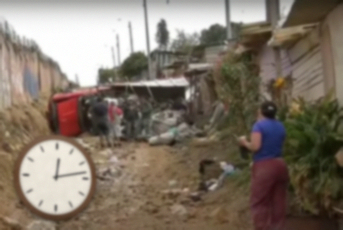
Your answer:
12 h 13 min
